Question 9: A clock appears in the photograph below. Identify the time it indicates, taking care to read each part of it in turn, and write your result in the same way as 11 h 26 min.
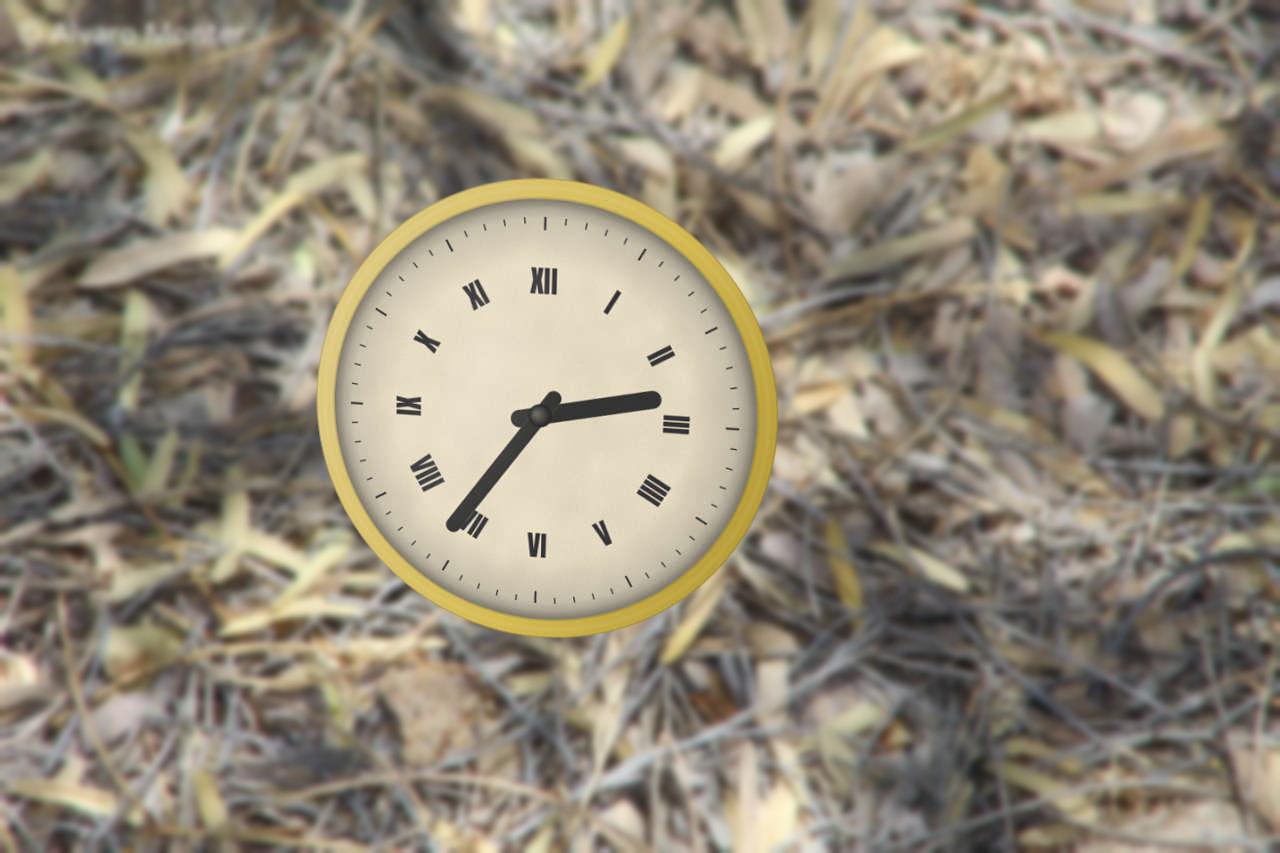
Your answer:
2 h 36 min
